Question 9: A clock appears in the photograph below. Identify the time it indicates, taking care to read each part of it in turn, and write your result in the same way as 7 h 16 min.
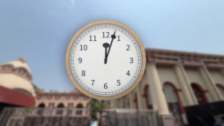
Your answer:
12 h 03 min
